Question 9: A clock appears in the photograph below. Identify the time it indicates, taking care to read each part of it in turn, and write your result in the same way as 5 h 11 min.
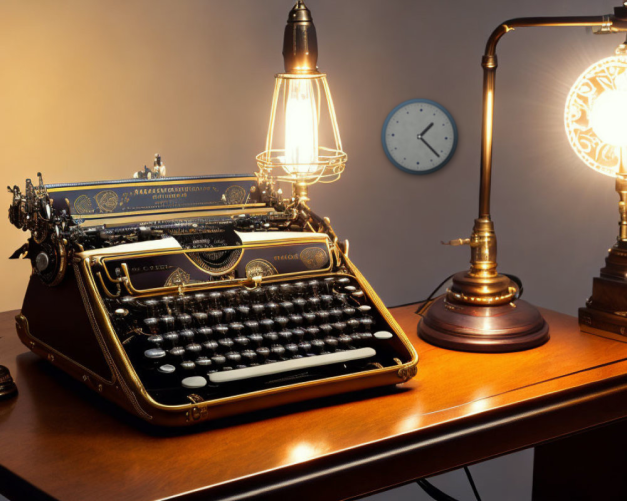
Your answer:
1 h 22 min
